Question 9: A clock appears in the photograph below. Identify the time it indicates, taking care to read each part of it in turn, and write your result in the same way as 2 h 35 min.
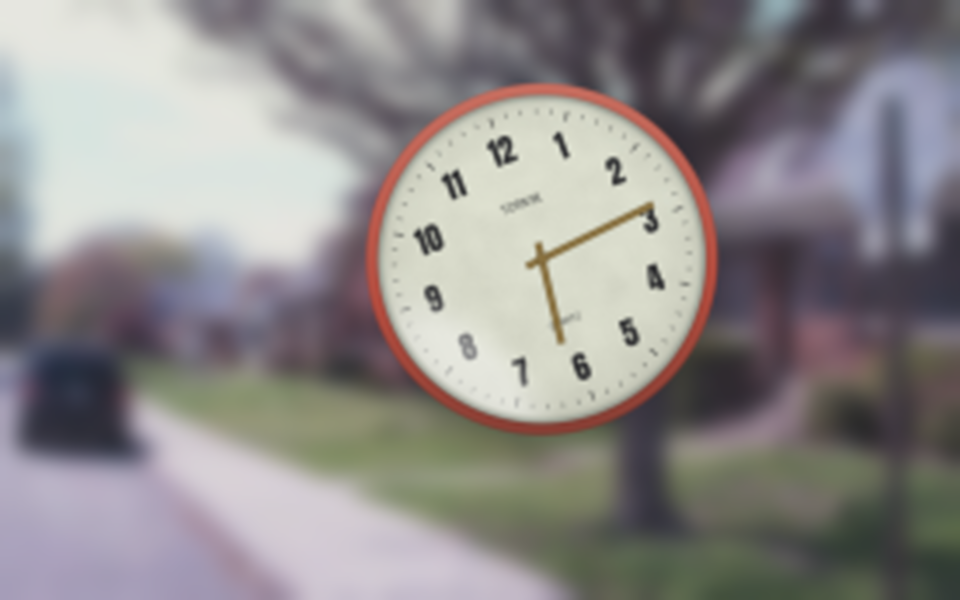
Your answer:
6 h 14 min
